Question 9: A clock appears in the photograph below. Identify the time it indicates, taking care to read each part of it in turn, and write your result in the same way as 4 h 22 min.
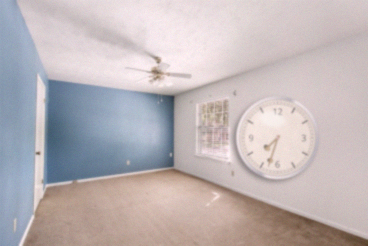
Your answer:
7 h 33 min
